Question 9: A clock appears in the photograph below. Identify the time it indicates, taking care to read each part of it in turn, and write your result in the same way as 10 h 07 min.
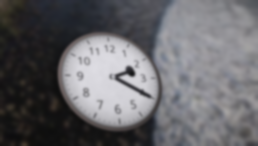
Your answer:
2 h 20 min
